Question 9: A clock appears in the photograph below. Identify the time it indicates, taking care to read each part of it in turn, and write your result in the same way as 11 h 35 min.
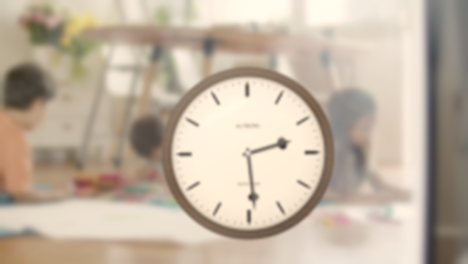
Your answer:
2 h 29 min
